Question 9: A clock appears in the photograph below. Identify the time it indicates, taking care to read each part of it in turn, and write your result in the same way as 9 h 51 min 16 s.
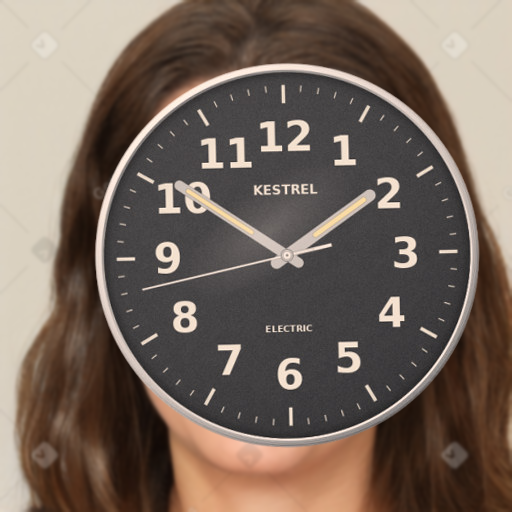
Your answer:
1 h 50 min 43 s
